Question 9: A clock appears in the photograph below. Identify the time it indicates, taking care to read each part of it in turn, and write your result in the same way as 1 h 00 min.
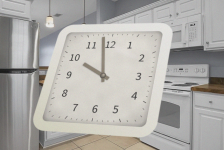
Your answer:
9 h 58 min
